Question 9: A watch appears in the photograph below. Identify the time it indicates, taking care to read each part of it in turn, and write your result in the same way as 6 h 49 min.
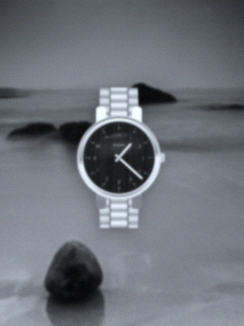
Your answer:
1 h 22 min
